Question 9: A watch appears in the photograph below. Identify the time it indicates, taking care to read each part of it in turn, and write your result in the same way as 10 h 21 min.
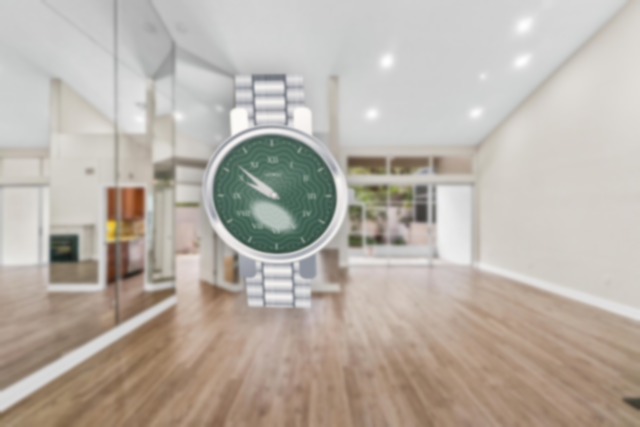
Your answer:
9 h 52 min
